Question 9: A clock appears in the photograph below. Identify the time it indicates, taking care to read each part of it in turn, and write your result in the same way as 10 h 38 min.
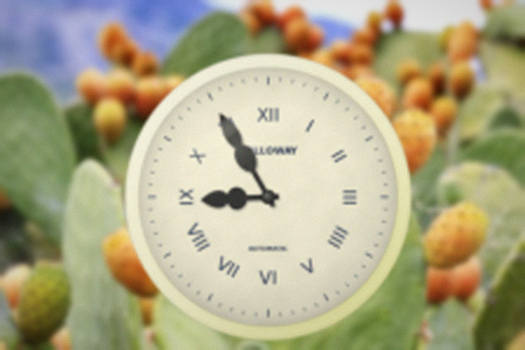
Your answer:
8 h 55 min
